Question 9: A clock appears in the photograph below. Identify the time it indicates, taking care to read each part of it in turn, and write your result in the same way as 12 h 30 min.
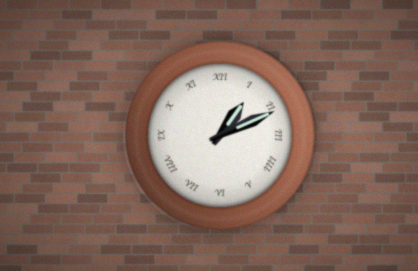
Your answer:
1 h 11 min
